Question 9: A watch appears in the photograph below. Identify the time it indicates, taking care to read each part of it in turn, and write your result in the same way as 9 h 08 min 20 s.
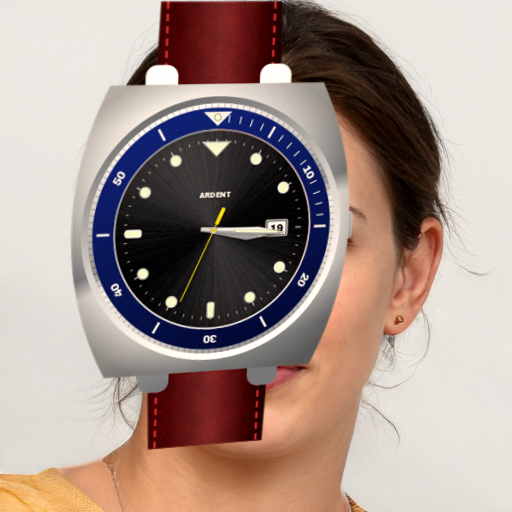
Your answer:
3 h 15 min 34 s
